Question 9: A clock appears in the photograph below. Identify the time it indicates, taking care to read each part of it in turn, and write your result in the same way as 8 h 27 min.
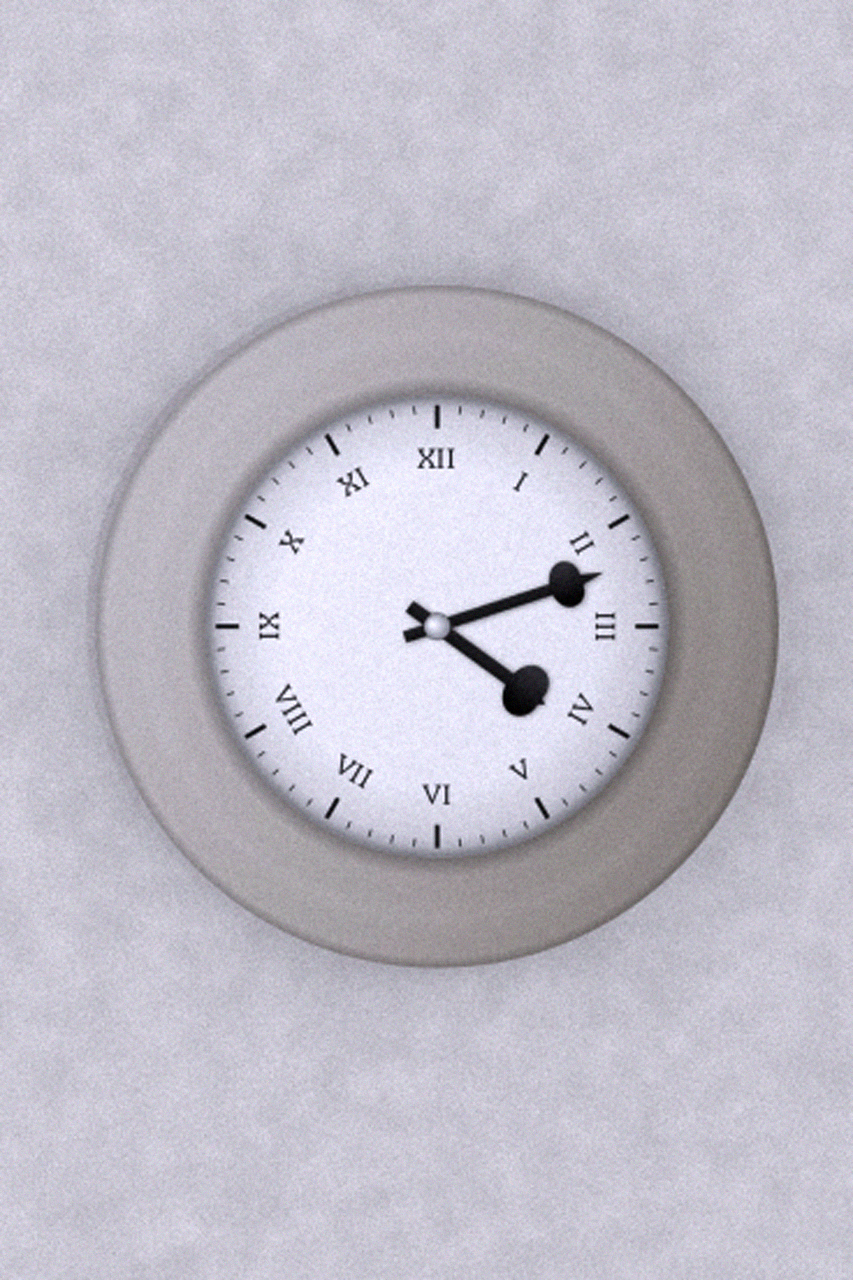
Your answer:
4 h 12 min
